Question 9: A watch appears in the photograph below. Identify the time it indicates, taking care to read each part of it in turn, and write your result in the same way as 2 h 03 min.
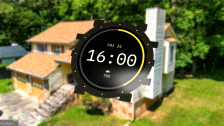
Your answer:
16 h 00 min
